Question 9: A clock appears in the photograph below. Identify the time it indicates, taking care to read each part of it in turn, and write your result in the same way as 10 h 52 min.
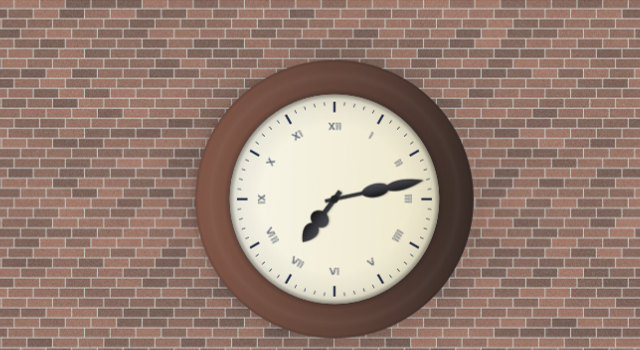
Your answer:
7 h 13 min
